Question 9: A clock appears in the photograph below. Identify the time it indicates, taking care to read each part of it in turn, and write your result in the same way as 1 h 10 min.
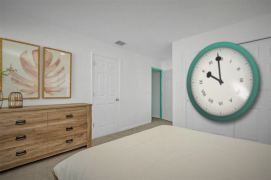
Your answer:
9 h 59 min
